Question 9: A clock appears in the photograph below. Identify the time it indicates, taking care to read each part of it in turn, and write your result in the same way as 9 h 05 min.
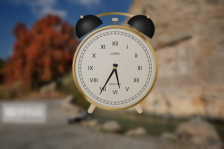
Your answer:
5 h 35 min
